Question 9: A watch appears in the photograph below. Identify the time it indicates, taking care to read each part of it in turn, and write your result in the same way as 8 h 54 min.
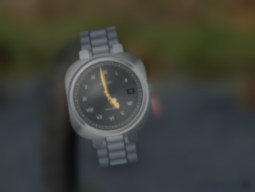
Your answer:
4 h 59 min
